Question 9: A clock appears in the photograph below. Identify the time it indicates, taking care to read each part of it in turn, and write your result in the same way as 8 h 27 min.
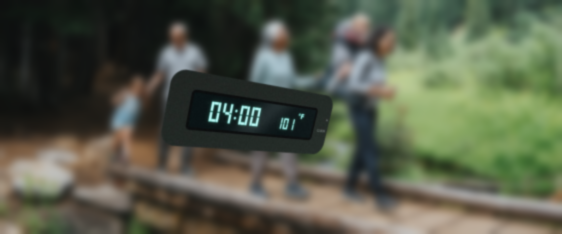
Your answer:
4 h 00 min
